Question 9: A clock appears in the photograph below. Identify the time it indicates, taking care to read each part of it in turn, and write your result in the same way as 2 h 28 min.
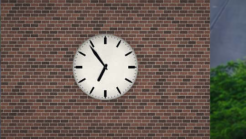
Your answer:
6 h 54 min
